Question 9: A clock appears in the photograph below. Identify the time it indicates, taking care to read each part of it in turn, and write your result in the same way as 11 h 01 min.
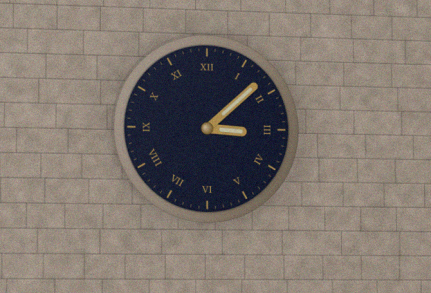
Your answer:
3 h 08 min
